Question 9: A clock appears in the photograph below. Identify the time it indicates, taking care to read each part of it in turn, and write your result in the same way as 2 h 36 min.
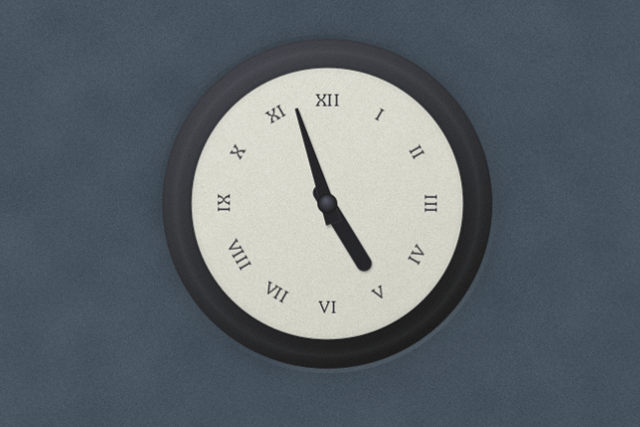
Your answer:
4 h 57 min
